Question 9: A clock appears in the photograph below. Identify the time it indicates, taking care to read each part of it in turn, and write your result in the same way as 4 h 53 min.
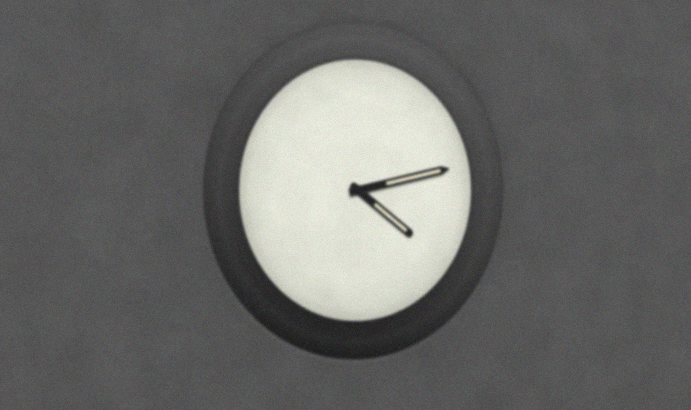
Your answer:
4 h 13 min
